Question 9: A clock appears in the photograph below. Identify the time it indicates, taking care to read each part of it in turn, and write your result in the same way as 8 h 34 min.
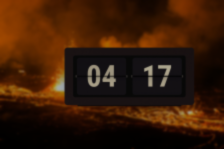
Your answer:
4 h 17 min
